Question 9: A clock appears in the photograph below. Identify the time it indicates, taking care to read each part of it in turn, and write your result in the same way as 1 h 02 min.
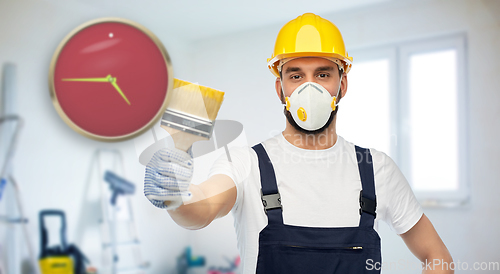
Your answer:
4 h 45 min
